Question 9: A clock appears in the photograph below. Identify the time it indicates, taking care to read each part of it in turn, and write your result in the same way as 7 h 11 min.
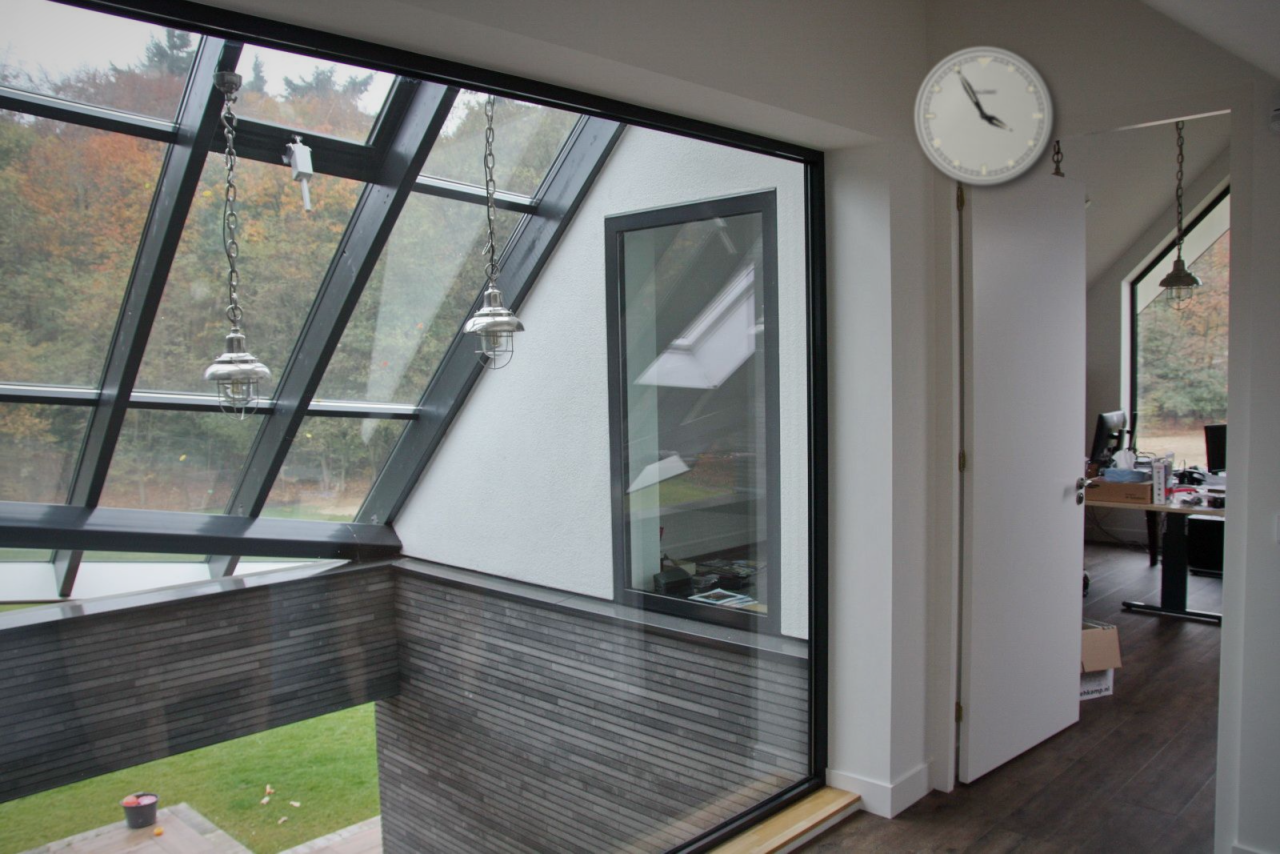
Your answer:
3 h 55 min
